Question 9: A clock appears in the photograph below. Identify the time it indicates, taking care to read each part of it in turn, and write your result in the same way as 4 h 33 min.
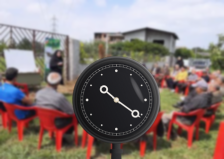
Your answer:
10 h 21 min
